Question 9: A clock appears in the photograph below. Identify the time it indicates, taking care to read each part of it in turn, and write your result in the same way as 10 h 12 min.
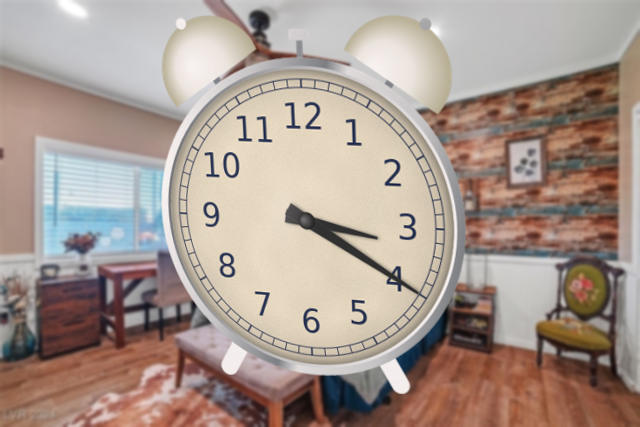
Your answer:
3 h 20 min
